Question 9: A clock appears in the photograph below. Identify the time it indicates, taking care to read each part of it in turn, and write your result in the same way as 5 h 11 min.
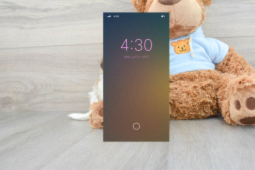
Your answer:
4 h 30 min
